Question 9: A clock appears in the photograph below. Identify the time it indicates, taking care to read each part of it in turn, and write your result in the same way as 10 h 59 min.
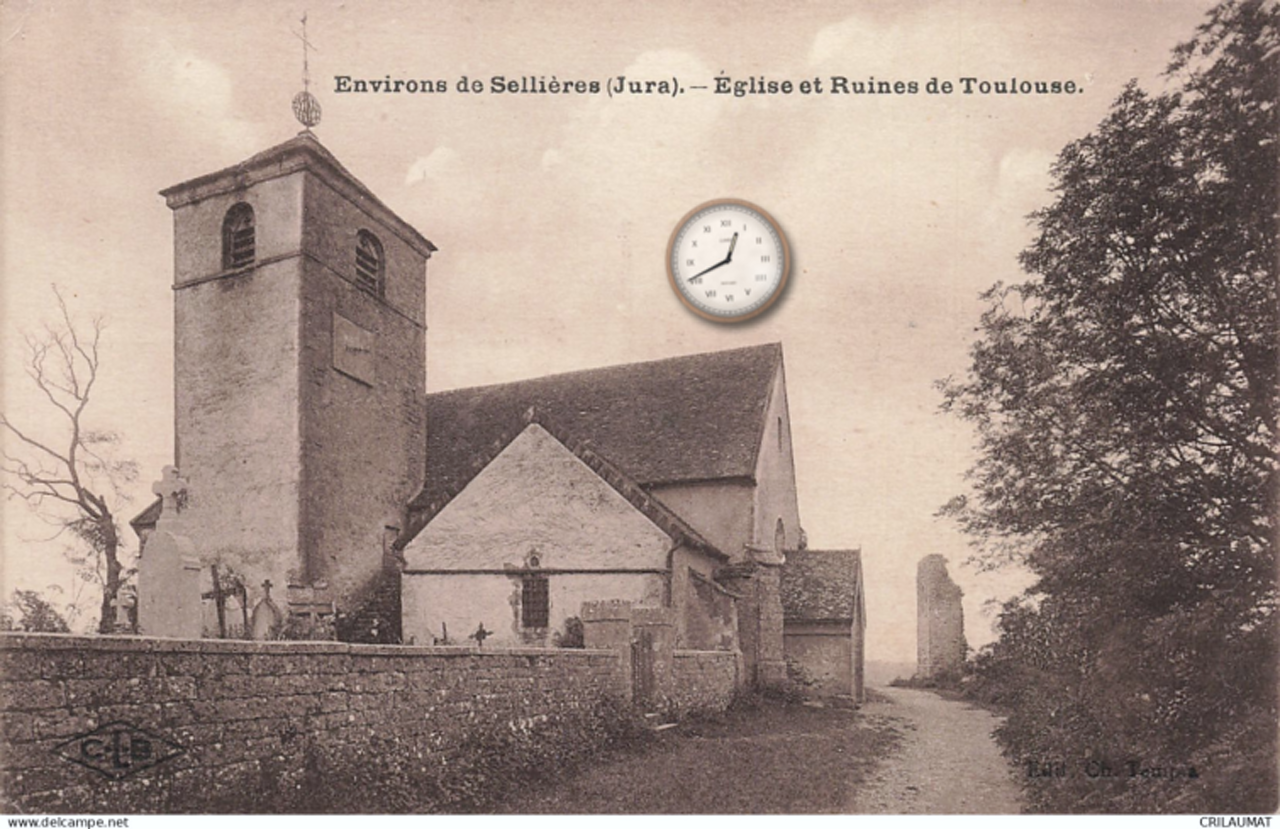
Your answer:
12 h 41 min
